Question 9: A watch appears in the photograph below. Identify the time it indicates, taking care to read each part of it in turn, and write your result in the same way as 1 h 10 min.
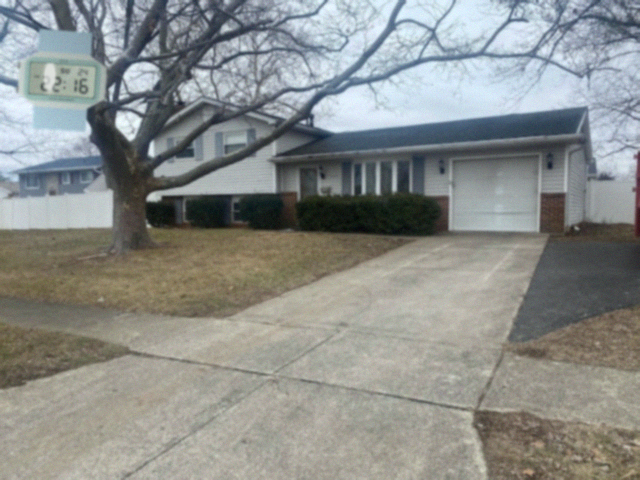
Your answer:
22 h 16 min
